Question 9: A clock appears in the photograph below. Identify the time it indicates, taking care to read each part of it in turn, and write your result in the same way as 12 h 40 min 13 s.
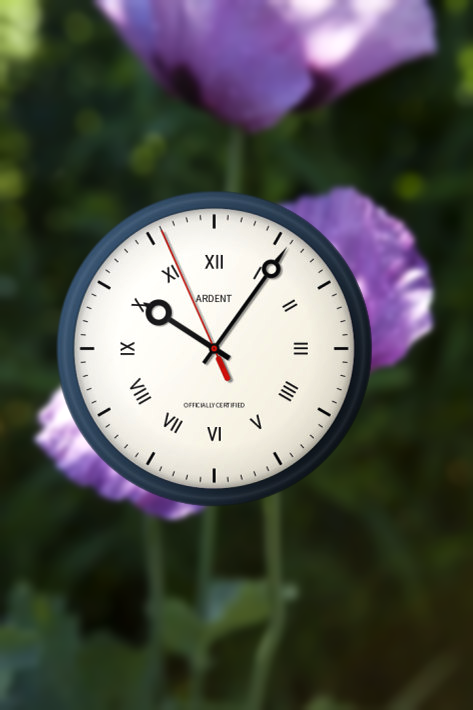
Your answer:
10 h 05 min 56 s
